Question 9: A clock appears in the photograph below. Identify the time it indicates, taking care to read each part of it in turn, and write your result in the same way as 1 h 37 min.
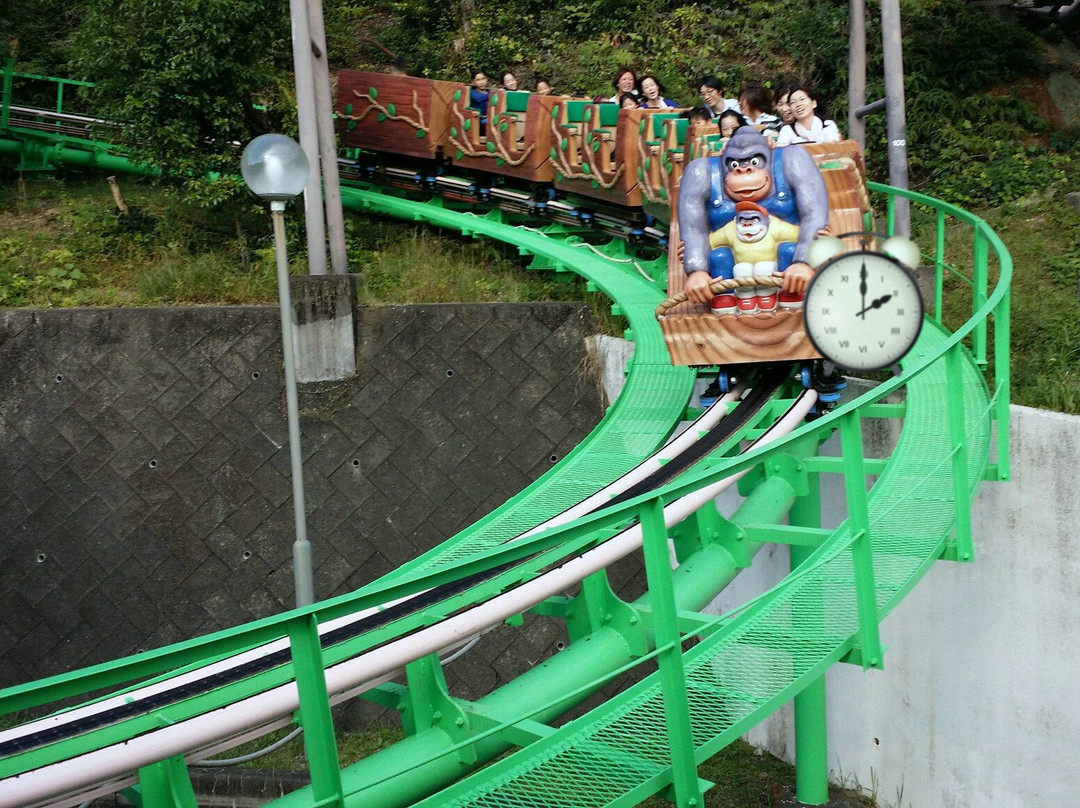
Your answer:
2 h 00 min
